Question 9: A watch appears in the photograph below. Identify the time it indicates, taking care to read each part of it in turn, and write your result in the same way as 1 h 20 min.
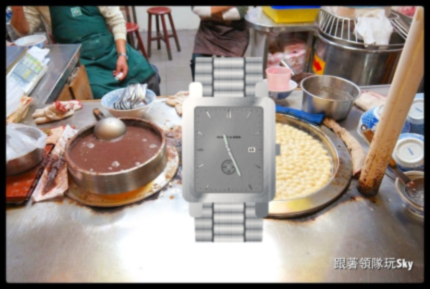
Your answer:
11 h 26 min
